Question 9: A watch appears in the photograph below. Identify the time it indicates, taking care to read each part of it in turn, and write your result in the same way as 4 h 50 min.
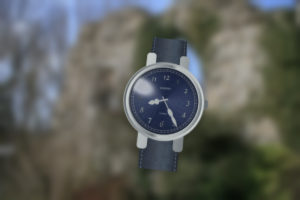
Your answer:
8 h 25 min
